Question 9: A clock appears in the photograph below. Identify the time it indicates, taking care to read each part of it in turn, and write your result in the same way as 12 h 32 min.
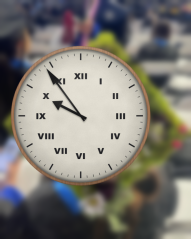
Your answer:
9 h 54 min
